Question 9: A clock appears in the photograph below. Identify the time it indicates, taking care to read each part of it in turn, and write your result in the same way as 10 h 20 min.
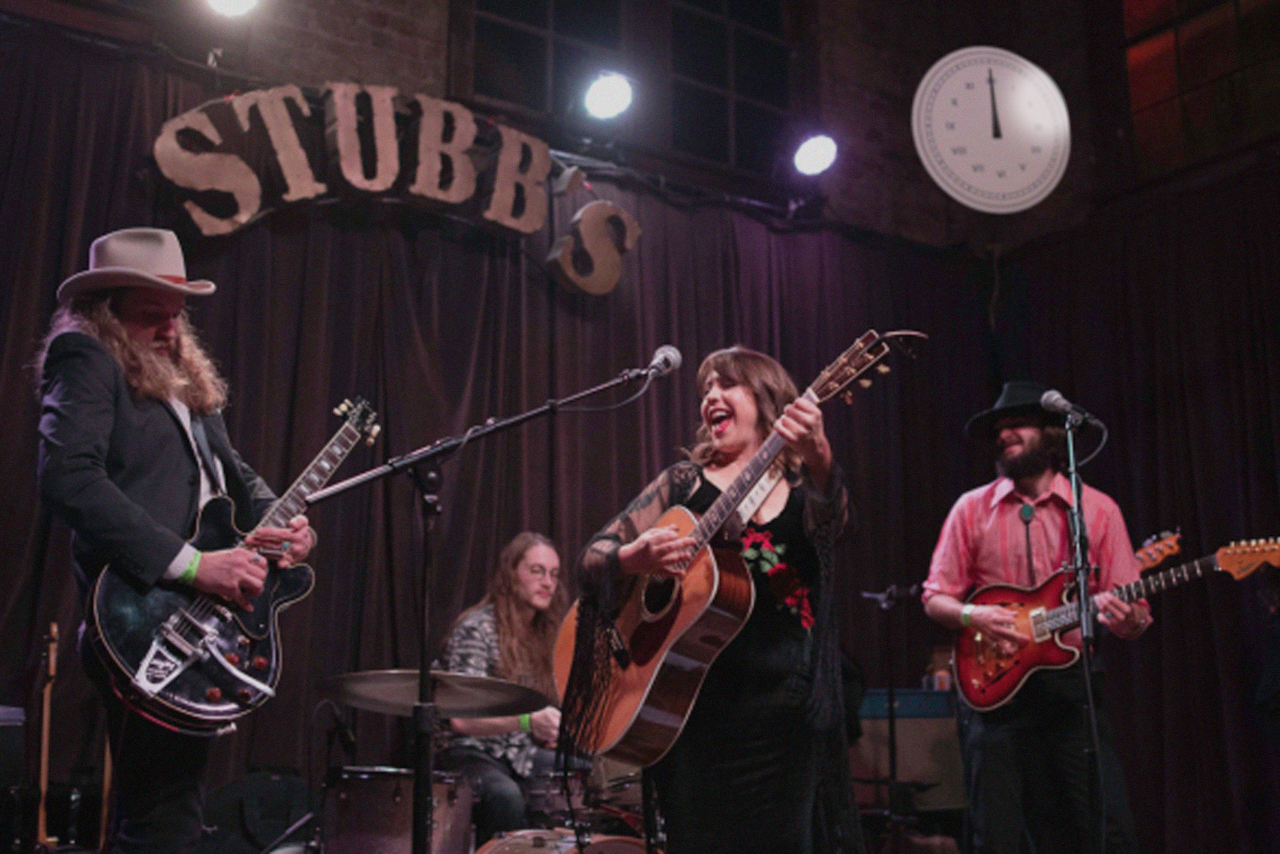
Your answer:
12 h 00 min
